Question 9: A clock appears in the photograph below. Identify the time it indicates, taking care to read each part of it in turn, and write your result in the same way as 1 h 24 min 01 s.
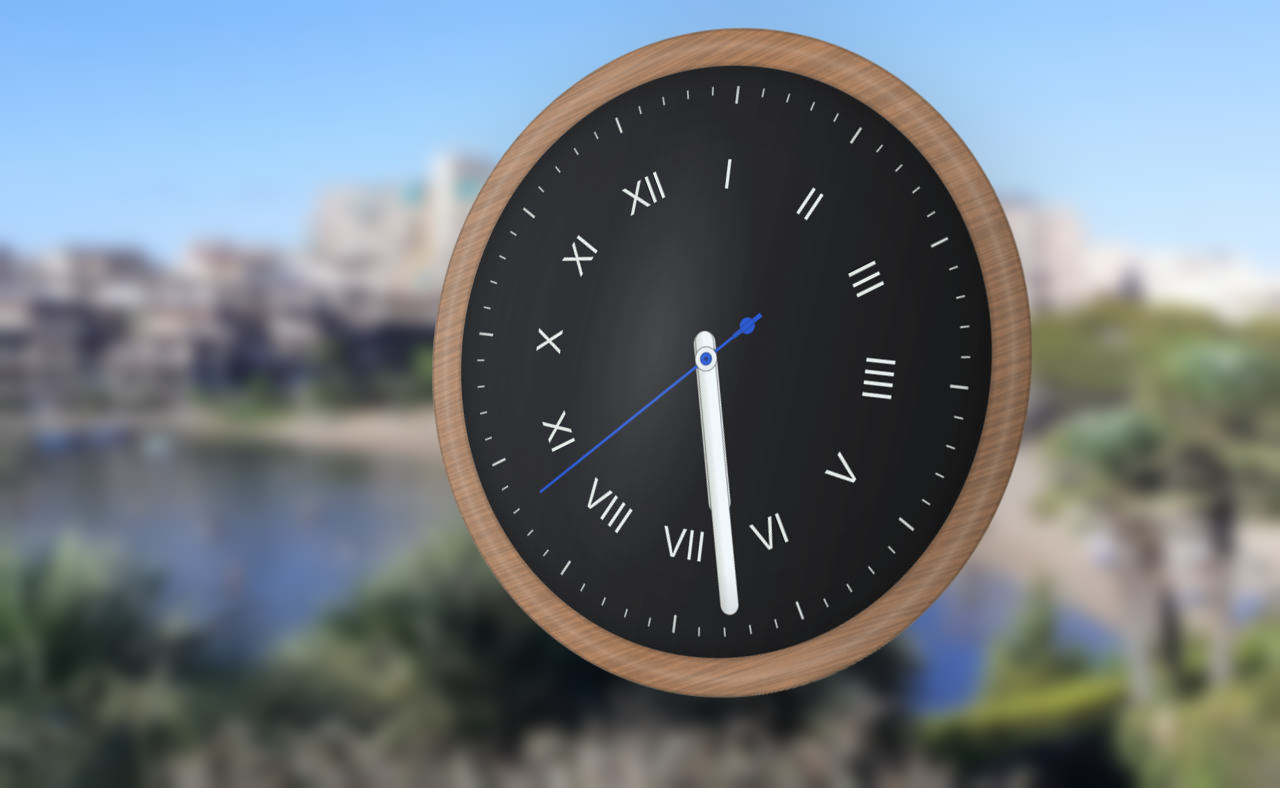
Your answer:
6 h 32 min 43 s
